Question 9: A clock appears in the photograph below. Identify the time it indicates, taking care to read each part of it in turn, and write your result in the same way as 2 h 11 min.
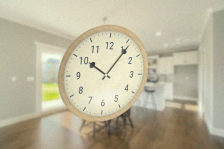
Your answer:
10 h 06 min
